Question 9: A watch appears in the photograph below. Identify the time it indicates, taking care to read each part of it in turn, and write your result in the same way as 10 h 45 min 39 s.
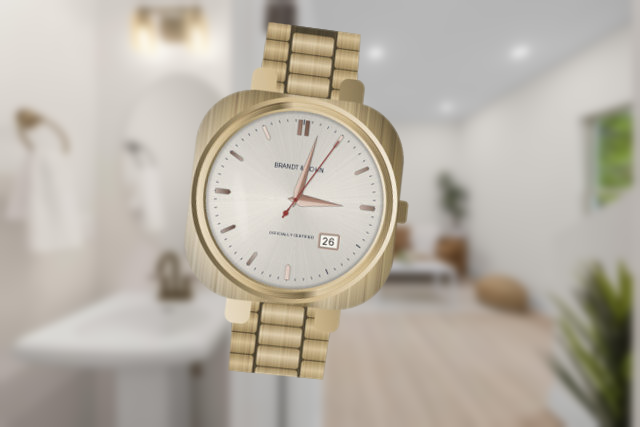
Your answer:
3 h 02 min 05 s
